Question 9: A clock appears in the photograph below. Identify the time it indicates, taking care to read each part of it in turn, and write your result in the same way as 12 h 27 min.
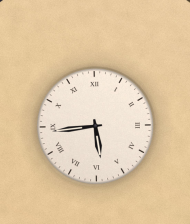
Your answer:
5 h 44 min
